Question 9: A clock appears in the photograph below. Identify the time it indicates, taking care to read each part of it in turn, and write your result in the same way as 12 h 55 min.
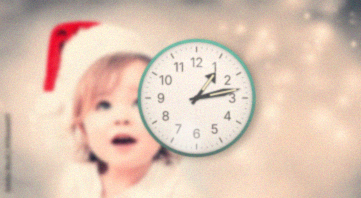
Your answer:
1 h 13 min
